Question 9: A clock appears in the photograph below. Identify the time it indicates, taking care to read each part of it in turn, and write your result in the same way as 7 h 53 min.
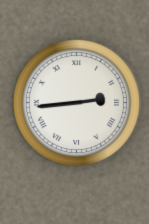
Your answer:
2 h 44 min
